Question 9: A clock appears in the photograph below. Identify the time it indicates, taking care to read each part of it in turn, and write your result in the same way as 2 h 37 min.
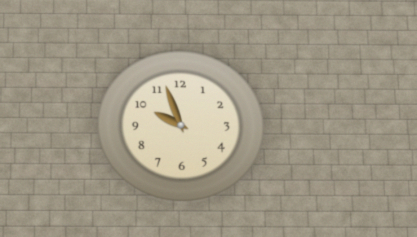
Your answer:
9 h 57 min
